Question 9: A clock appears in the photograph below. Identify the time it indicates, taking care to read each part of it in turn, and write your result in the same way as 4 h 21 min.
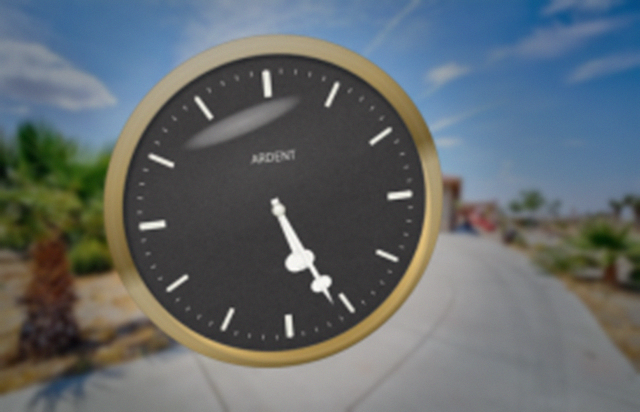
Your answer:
5 h 26 min
